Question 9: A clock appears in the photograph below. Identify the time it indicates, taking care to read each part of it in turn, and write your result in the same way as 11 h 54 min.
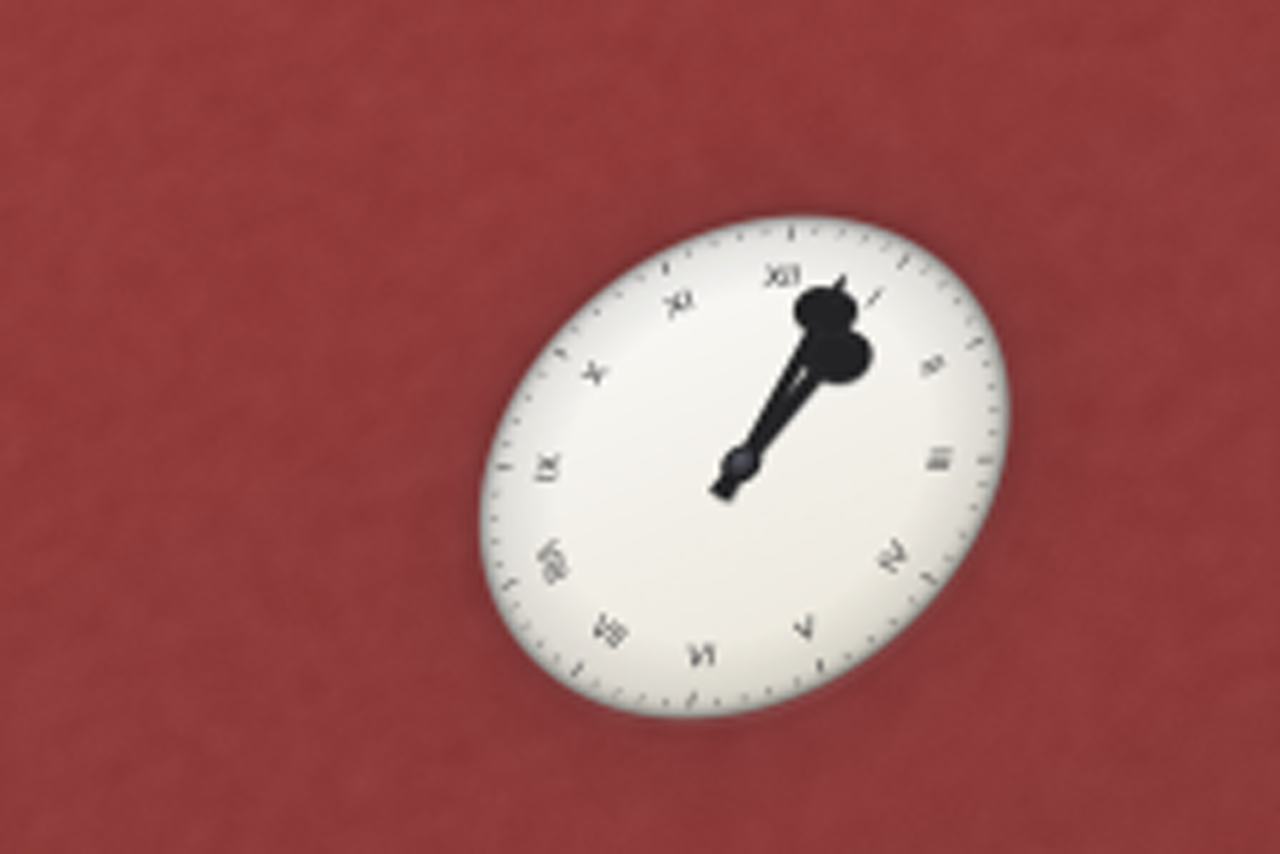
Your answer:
1 h 03 min
